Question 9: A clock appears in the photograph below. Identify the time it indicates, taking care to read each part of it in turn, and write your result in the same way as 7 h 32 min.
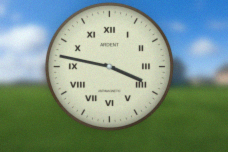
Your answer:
3 h 47 min
